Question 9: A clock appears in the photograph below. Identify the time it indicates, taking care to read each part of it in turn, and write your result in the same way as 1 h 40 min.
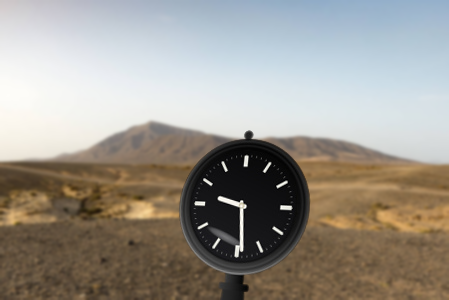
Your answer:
9 h 29 min
